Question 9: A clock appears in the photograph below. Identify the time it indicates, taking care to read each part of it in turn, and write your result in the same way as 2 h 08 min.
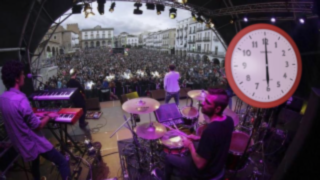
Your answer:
6 h 00 min
